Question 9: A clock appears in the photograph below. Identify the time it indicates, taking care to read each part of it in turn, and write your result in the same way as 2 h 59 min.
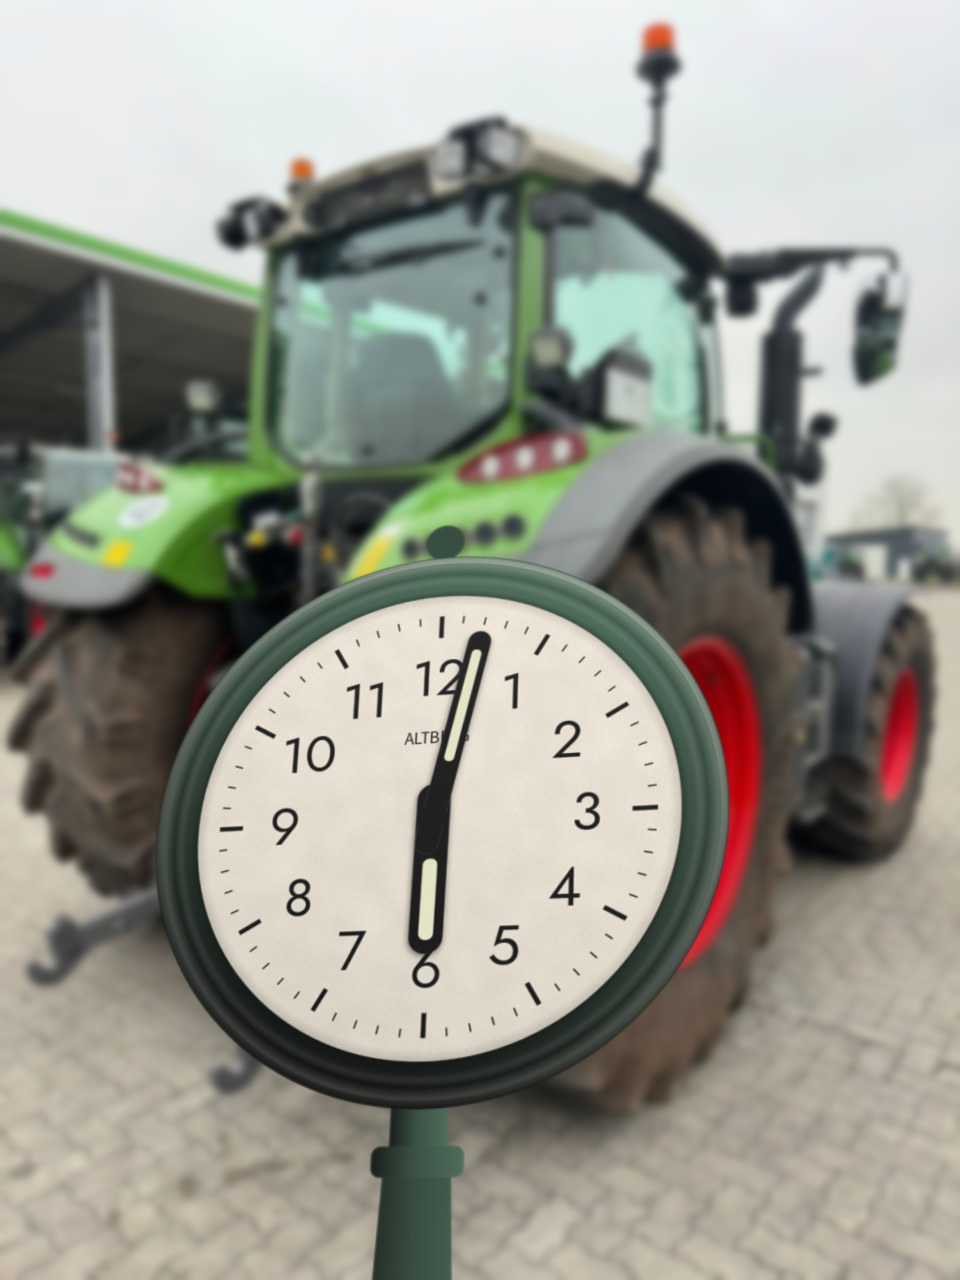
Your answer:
6 h 02 min
